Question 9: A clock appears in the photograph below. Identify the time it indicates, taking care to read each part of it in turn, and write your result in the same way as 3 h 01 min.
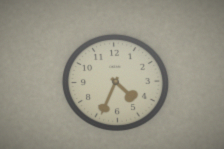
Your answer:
4 h 34 min
